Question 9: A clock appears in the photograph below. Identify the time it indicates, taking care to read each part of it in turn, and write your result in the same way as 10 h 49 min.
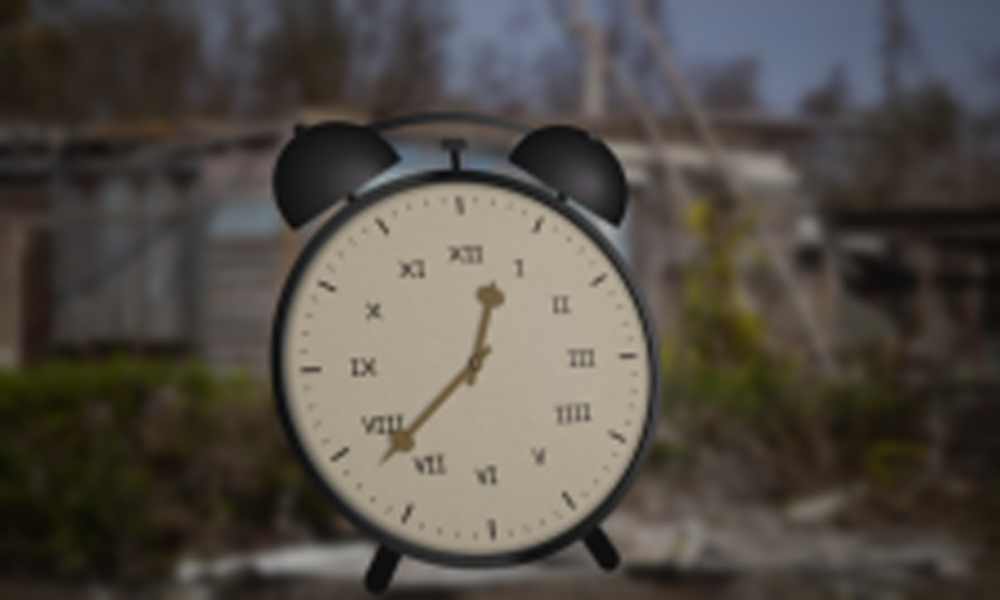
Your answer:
12 h 38 min
